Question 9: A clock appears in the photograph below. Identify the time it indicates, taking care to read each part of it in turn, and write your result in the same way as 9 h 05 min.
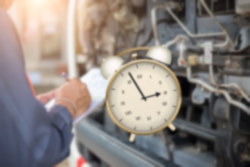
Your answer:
2 h 57 min
